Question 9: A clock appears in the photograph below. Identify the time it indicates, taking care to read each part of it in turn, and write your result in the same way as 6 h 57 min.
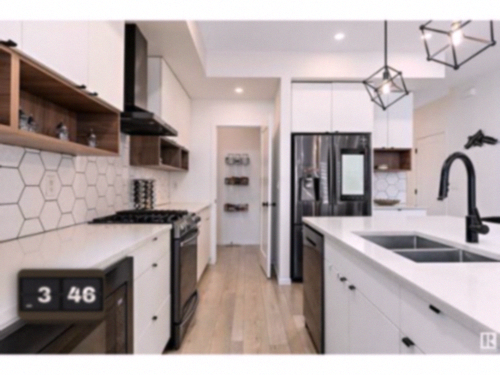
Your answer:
3 h 46 min
